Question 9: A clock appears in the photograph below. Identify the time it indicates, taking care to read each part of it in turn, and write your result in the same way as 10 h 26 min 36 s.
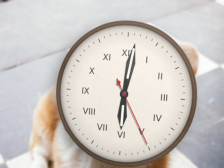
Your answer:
6 h 01 min 25 s
